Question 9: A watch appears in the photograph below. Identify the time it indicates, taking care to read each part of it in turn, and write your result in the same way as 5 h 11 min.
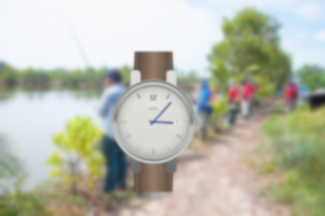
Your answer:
3 h 07 min
